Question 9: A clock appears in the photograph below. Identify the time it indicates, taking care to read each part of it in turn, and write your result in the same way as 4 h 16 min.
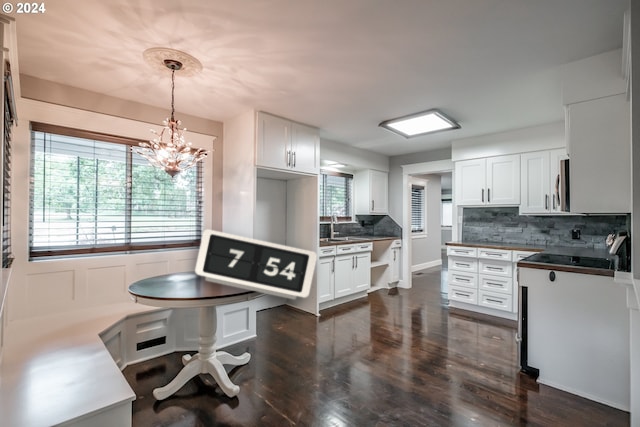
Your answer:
7 h 54 min
